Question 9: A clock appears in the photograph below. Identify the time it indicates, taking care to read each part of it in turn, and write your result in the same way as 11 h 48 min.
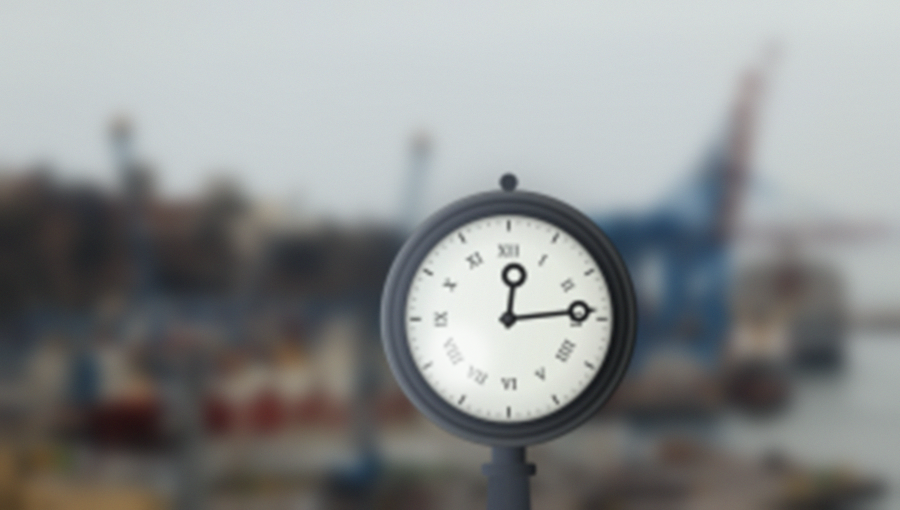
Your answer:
12 h 14 min
